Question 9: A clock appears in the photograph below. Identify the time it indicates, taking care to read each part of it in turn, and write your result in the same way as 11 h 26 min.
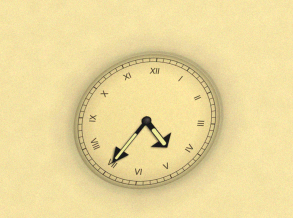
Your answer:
4 h 35 min
